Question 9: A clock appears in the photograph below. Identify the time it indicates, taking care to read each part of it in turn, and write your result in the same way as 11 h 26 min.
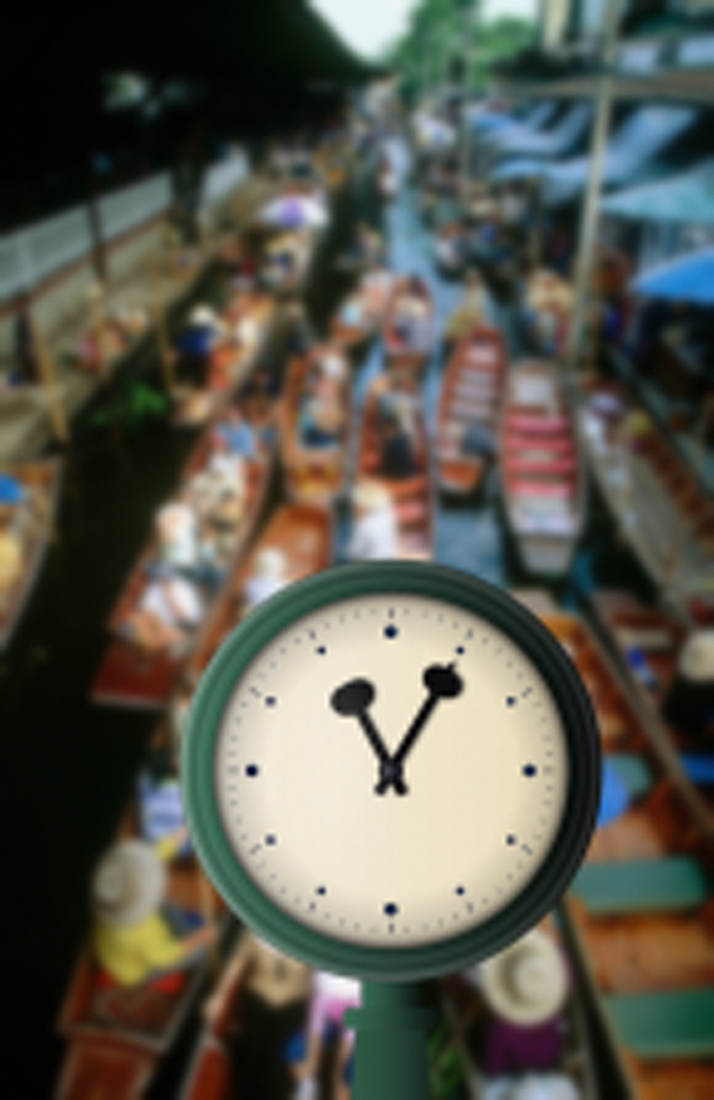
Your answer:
11 h 05 min
